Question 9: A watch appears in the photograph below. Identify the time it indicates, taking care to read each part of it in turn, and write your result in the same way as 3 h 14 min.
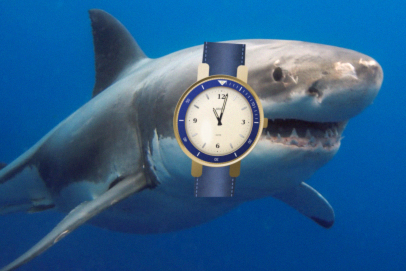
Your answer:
11 h 02 min
